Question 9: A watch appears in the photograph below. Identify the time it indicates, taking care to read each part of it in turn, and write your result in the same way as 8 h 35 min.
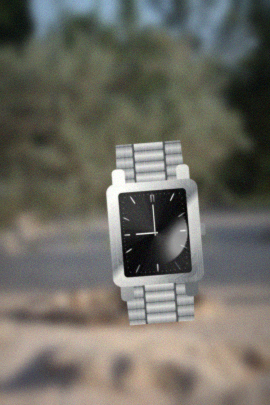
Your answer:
9 h 00 min
